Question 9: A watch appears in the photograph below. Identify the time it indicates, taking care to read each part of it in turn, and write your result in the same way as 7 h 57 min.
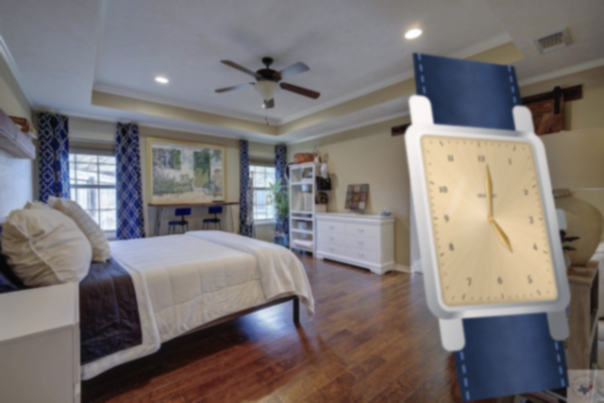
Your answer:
5 h 01 min
